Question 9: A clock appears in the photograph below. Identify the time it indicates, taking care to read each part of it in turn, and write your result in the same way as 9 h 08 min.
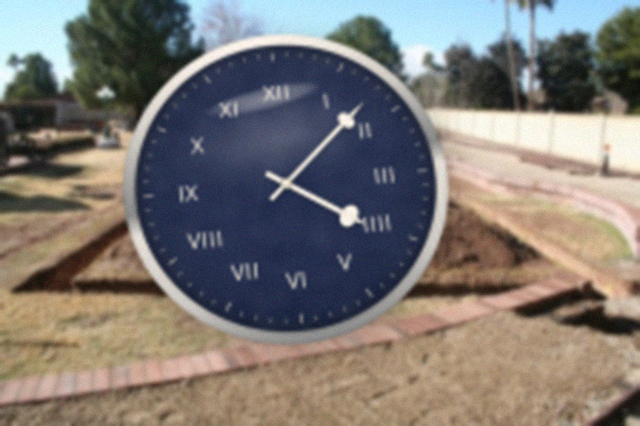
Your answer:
4 h 08 min
